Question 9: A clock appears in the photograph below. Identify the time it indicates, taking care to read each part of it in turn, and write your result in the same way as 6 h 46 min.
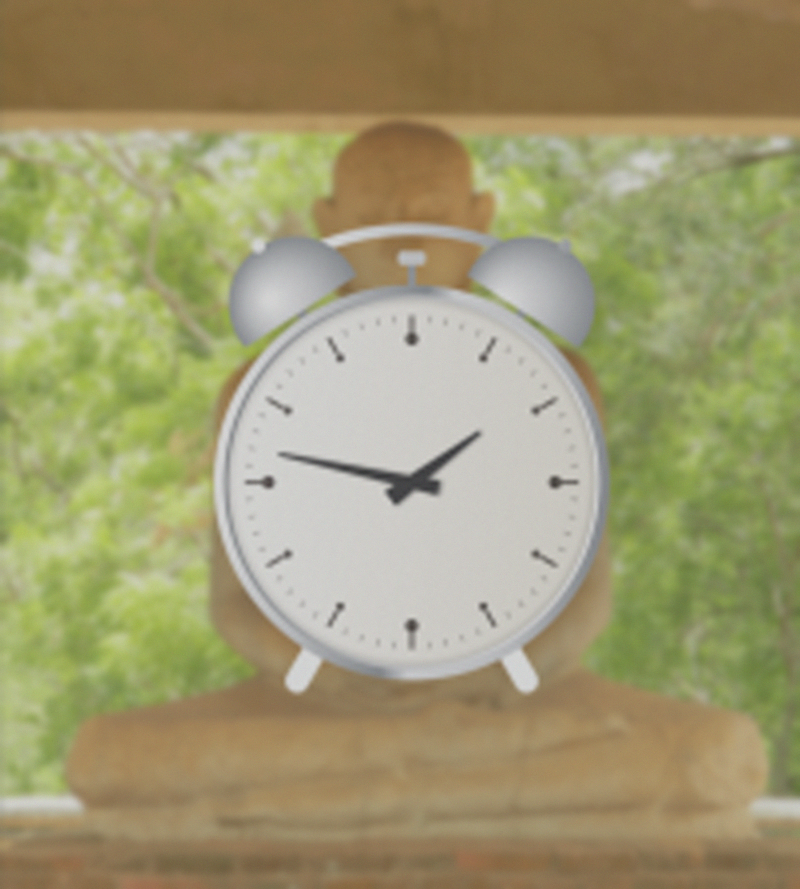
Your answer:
1 h 47 min
